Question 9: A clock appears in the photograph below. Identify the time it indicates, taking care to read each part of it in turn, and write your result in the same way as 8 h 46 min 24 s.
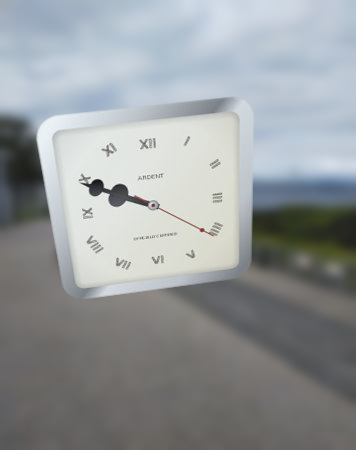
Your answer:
9 h 49 min 21 s
